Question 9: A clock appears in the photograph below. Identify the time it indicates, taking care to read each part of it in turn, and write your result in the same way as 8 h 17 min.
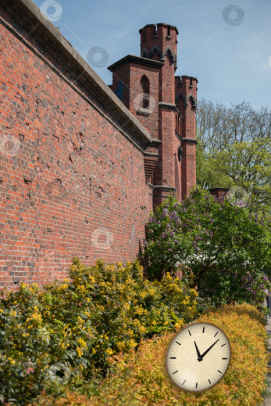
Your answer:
11 h 07 min
